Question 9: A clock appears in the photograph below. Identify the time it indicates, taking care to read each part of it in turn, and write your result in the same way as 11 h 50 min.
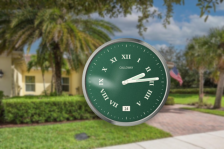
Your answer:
2 h 14 min
